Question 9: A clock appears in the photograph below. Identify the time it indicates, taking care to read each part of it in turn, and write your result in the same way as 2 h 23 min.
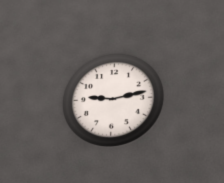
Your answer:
9 h 13 min
